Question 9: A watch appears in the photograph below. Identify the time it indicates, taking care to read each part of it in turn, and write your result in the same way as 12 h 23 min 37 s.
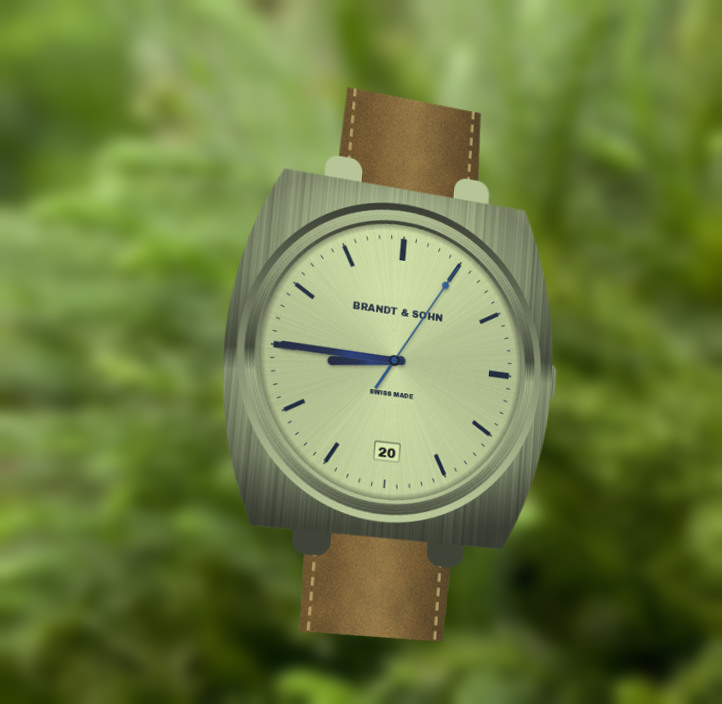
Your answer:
8 h 45 min 05 s
